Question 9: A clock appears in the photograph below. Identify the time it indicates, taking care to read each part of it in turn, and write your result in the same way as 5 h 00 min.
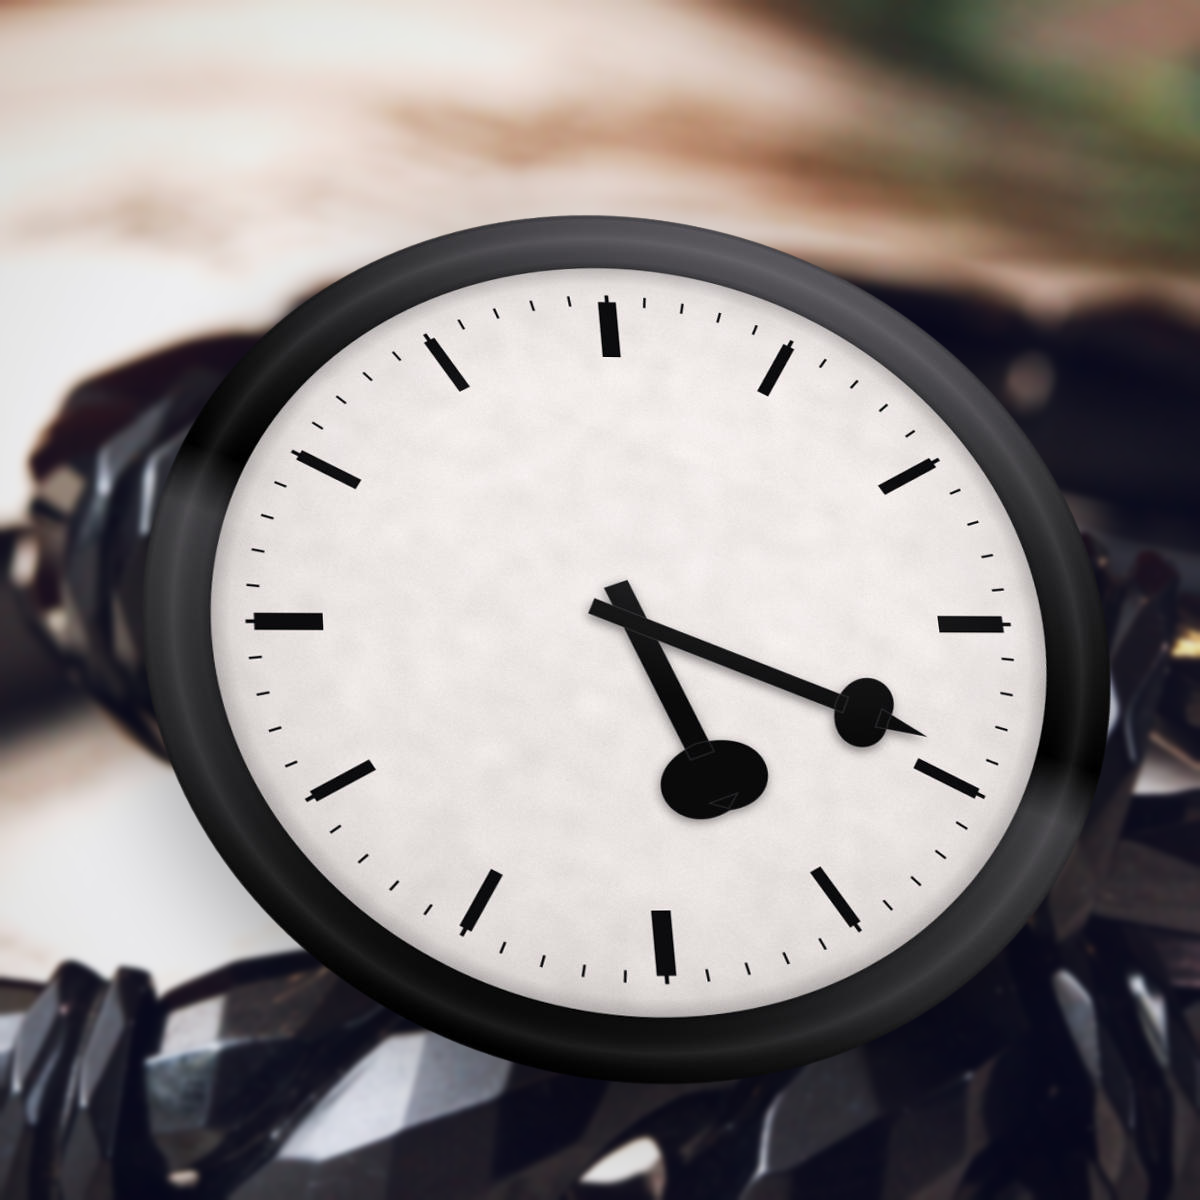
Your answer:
5 h 19 min
